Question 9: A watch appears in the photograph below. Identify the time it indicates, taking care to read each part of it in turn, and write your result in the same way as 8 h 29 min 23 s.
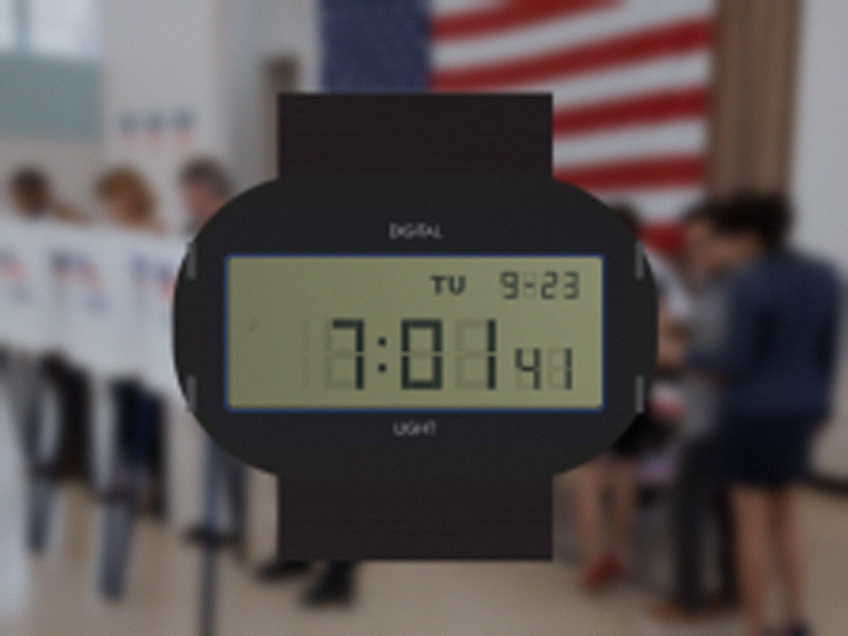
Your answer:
7 h 01 min 41 s
